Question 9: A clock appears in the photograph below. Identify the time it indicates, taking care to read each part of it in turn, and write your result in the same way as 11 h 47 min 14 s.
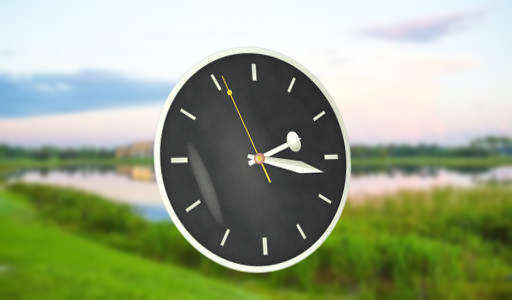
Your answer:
2 h 16 min 56 s
